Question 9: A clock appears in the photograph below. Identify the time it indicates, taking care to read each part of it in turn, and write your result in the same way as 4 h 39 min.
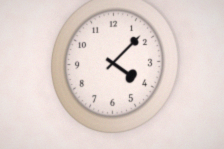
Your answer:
4 h 08 min
